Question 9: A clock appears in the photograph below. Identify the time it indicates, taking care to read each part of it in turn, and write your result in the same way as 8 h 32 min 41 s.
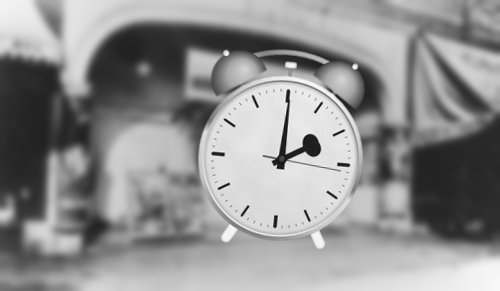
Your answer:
2 h 00 min 16 s
